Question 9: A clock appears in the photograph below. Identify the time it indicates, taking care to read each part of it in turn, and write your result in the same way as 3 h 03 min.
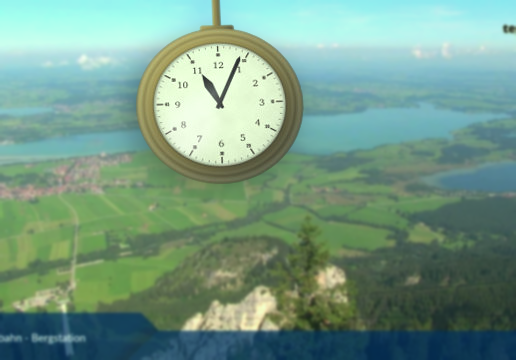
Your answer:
11 h 04 min
